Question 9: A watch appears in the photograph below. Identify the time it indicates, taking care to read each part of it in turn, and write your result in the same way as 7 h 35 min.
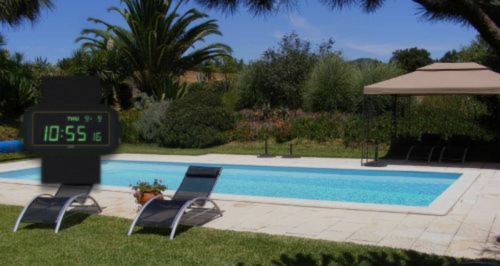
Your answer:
10 h 55 min
